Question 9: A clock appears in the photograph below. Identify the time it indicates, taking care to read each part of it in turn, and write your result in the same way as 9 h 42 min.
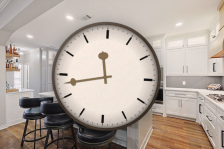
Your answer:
11 h 43 min
